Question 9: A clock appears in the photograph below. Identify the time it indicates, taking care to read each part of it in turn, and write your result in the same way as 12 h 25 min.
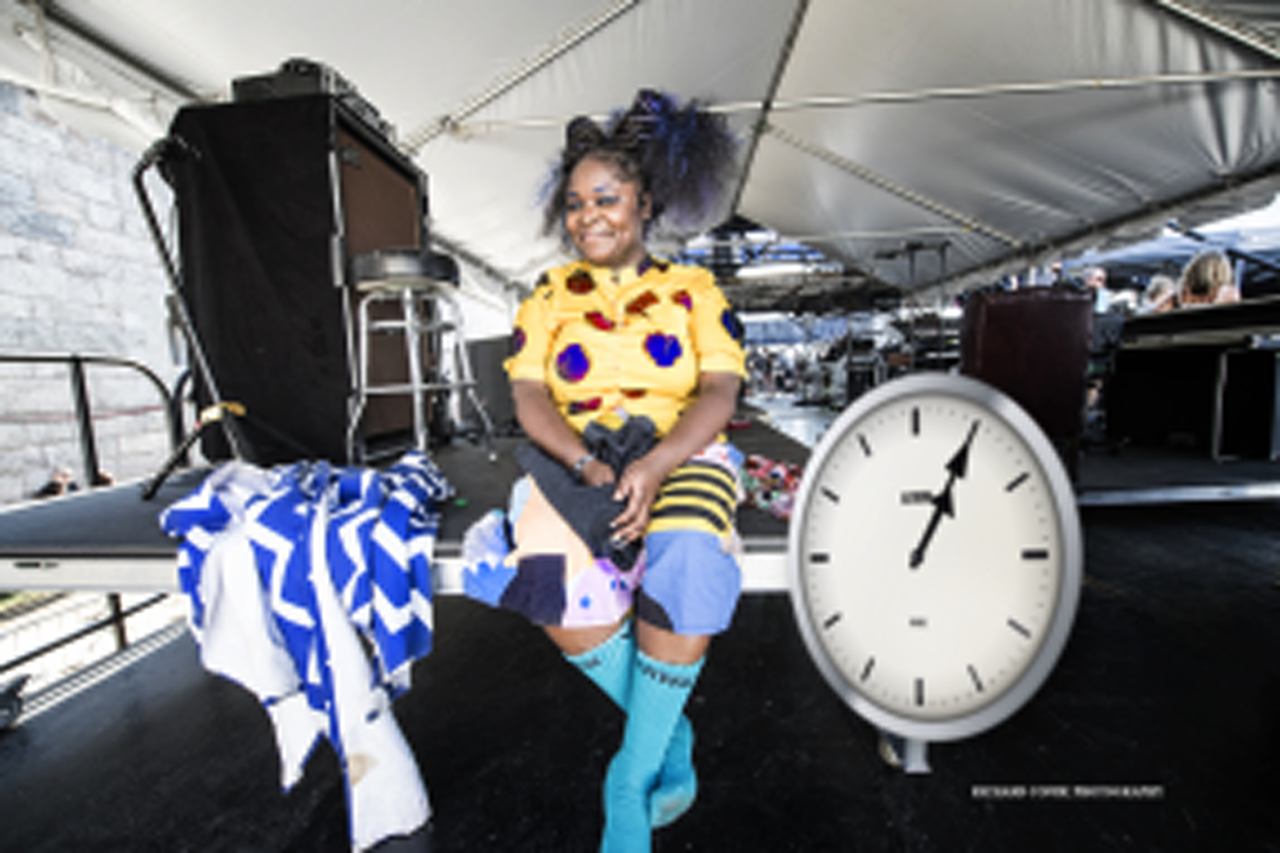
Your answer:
1 h 05 min
